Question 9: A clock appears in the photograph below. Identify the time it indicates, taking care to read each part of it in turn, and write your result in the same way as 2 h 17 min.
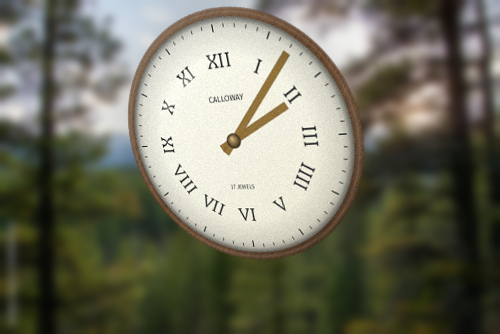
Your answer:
2 h 07 min
